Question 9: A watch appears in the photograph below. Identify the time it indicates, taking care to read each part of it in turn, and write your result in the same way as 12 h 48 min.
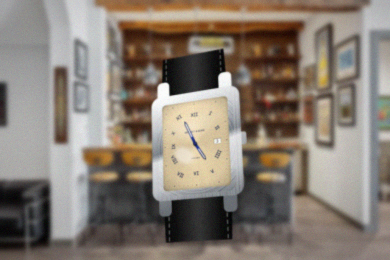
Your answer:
4 h 56 min
